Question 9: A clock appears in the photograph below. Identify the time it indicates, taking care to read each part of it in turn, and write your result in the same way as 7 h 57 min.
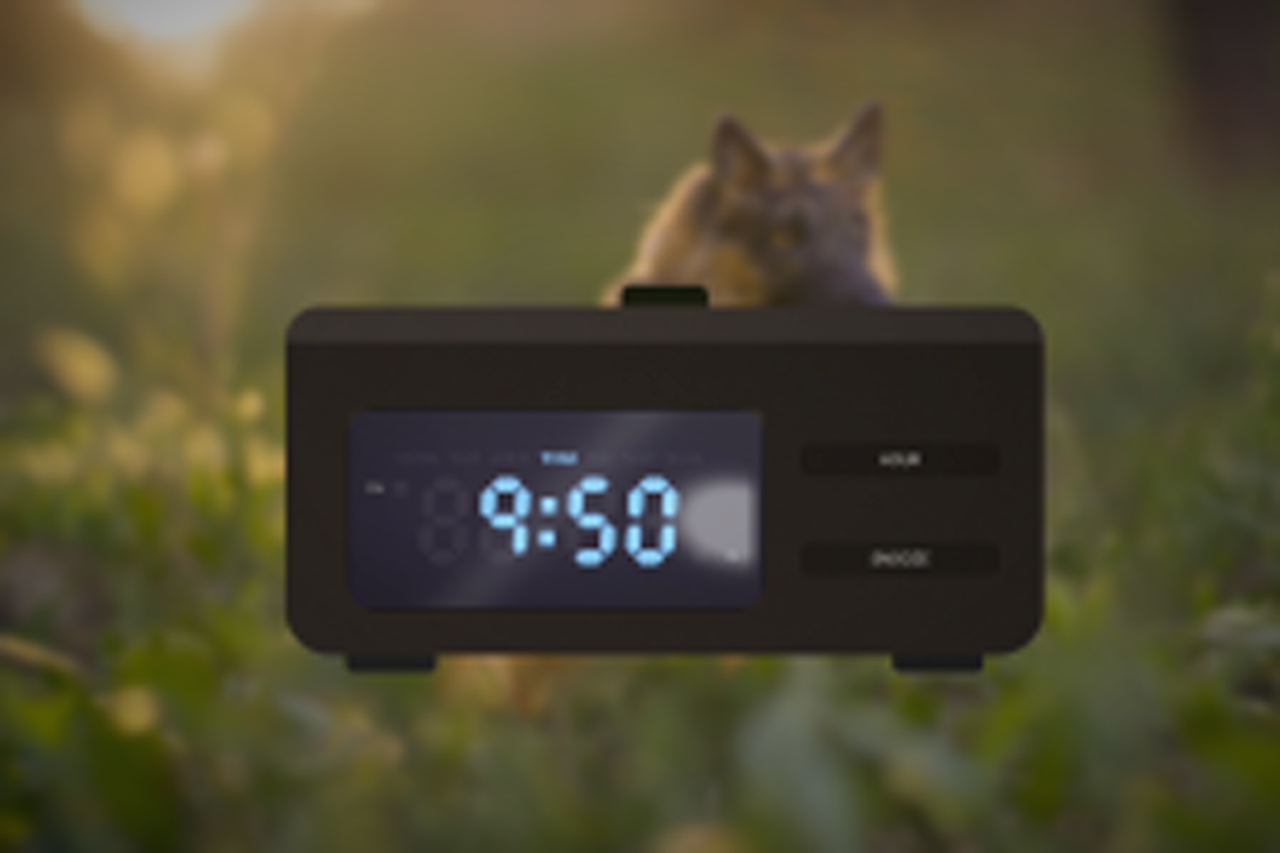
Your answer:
9 h 50 min
